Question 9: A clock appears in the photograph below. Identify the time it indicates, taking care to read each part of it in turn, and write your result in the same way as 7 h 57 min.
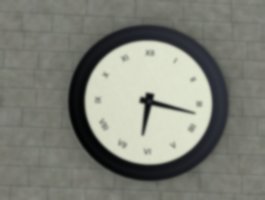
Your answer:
6 h 17 min
